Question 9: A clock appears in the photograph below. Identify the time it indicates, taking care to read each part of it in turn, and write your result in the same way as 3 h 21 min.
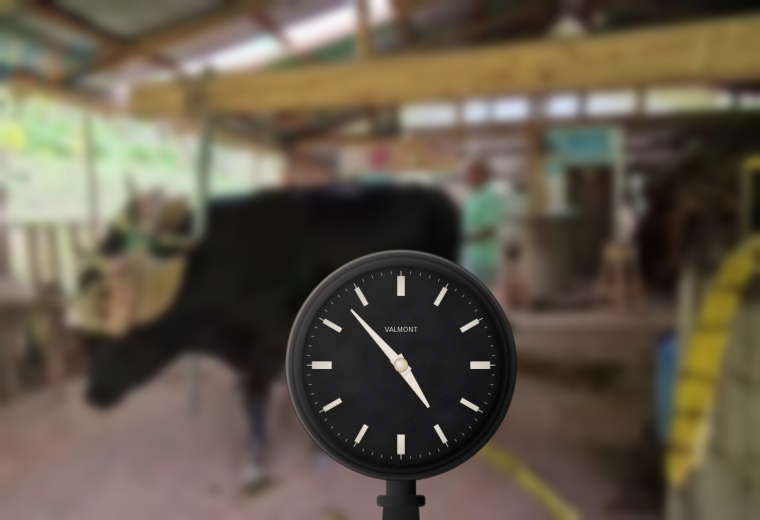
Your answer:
4 h 53 min
